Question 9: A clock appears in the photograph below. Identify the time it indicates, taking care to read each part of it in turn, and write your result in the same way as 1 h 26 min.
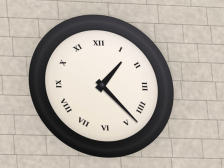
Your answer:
1 h 23 min
